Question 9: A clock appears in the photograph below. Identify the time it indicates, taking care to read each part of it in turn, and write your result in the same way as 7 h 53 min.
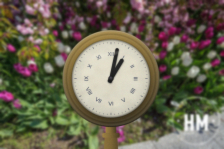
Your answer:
1 h 02 min
